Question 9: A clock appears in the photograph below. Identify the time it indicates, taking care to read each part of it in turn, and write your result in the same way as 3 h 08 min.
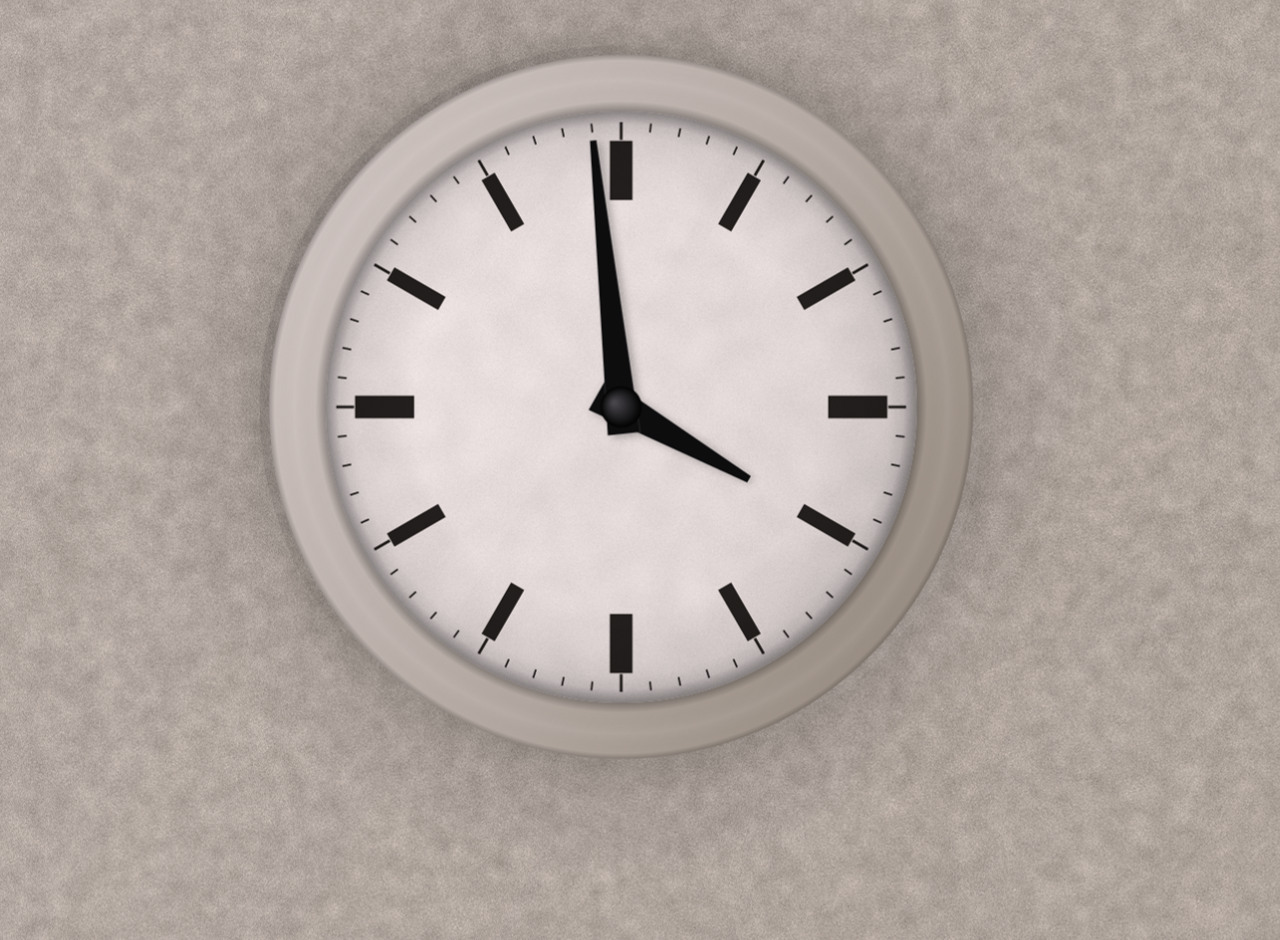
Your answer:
3 h 59 min
